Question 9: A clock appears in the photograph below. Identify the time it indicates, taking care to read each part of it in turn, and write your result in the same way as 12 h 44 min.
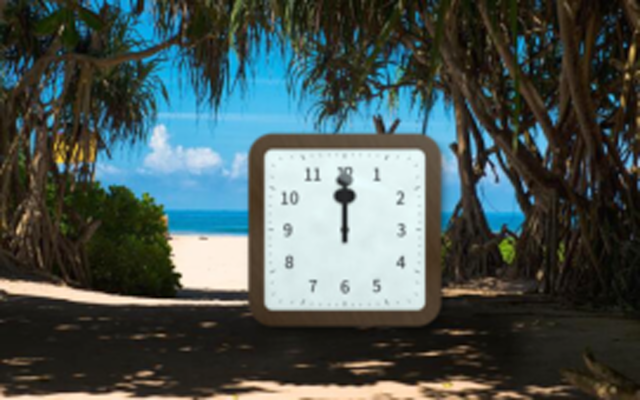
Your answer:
12 h 00 min
